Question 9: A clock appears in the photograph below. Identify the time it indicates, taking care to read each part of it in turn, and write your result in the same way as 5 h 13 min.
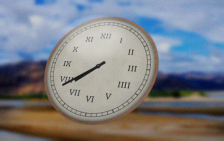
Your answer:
7 h 39 min
